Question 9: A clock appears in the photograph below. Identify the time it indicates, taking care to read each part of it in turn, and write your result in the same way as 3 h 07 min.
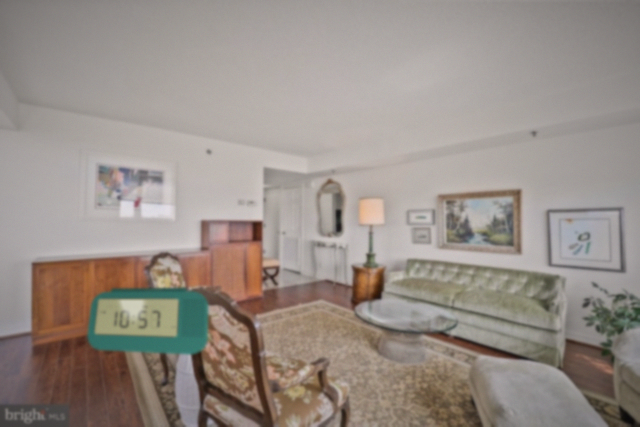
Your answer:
10 h 57 min
